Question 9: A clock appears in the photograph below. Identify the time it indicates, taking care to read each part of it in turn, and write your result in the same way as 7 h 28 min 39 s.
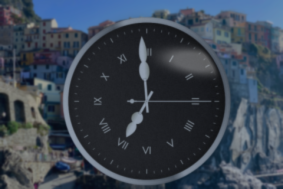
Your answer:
6 h 59 min 15 s
